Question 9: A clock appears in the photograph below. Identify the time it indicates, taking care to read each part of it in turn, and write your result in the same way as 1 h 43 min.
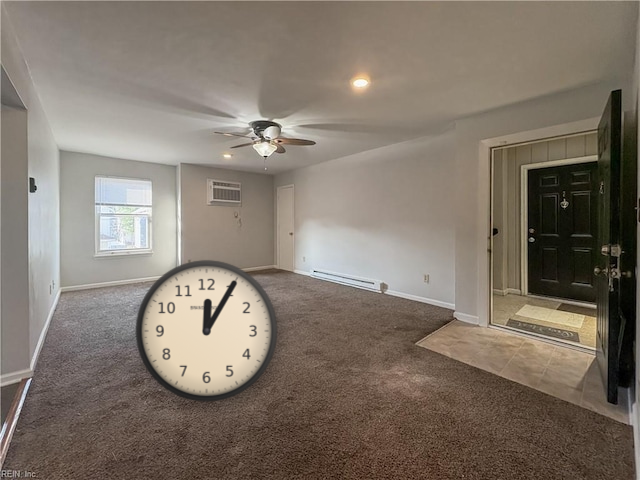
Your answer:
12 h 05 min
